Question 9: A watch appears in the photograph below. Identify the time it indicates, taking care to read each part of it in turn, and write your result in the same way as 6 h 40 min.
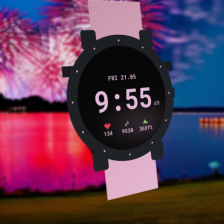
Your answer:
9 h 55 min
